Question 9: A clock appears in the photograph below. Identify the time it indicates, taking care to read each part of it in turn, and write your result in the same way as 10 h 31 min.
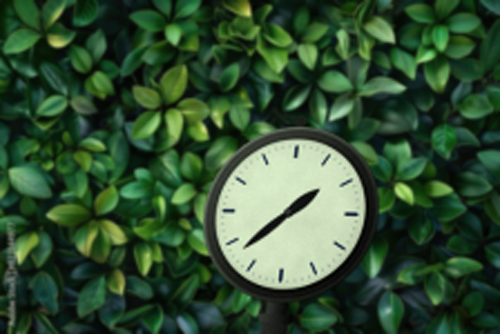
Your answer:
1 h 38 min
